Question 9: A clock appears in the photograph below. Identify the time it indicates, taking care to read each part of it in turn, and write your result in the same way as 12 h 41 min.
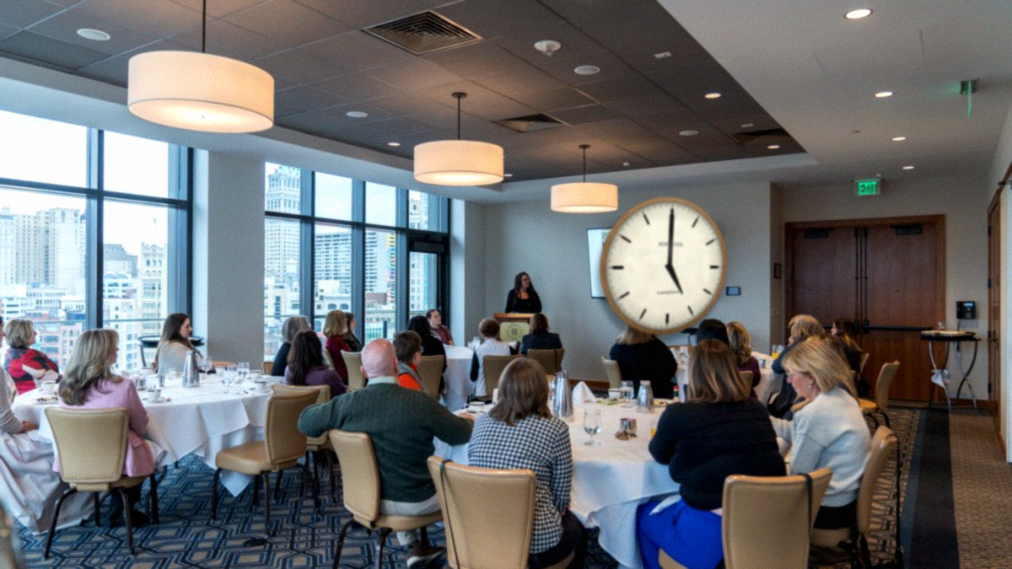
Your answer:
5 h 00 min
